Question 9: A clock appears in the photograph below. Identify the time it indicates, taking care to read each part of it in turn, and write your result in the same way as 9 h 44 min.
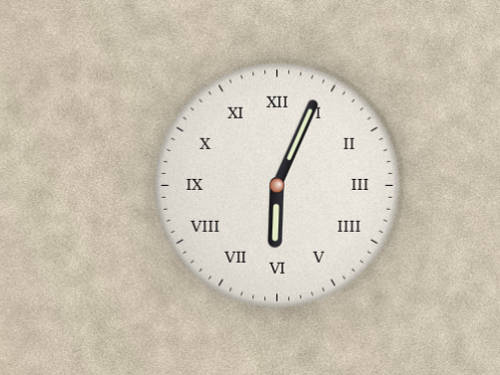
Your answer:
6 h 04 min
